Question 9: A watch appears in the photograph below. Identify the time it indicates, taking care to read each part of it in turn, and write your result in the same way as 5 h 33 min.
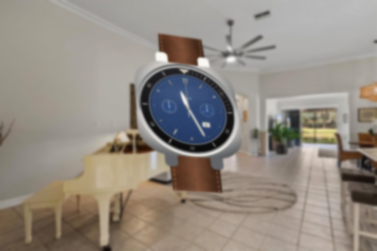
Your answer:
11 h 26 min
